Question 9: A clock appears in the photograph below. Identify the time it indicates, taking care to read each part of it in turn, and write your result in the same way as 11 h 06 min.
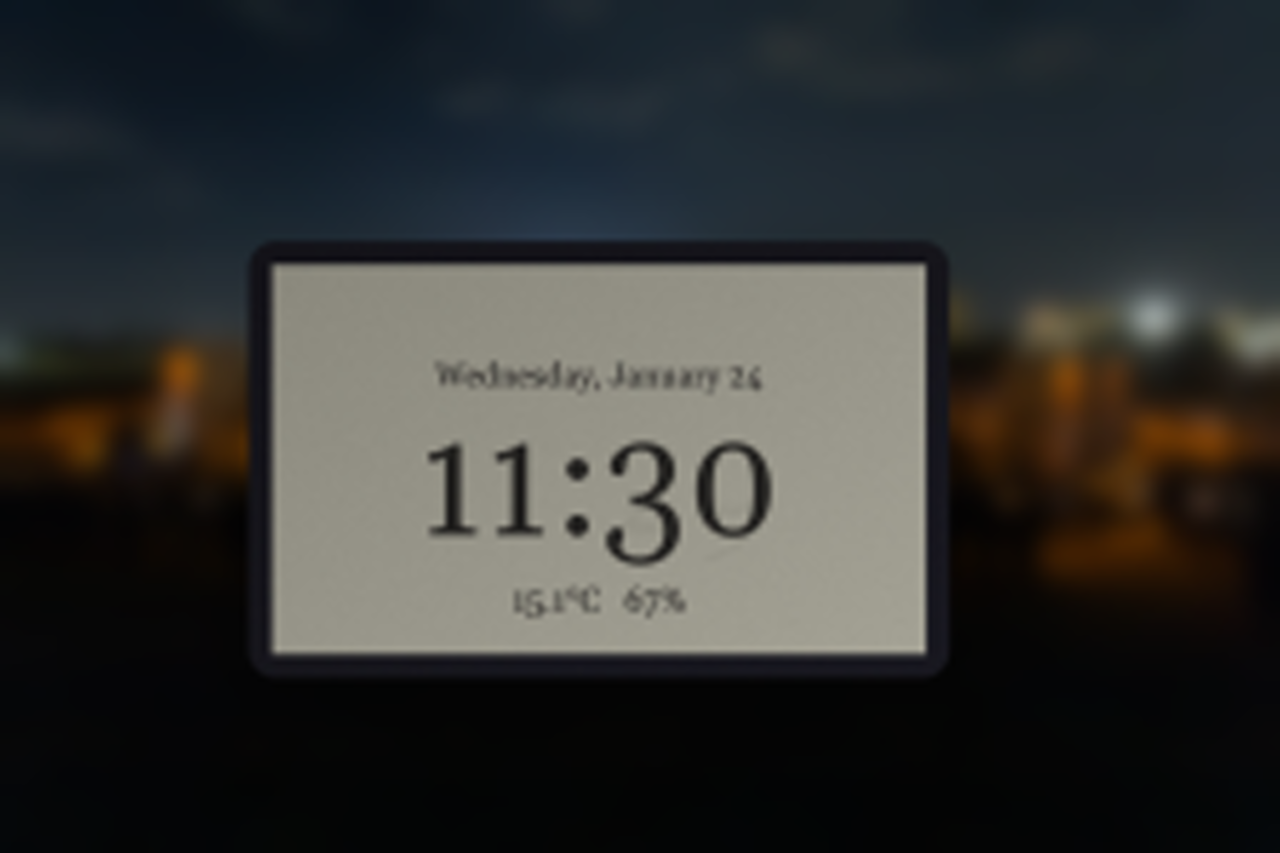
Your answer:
11 h 30 min
